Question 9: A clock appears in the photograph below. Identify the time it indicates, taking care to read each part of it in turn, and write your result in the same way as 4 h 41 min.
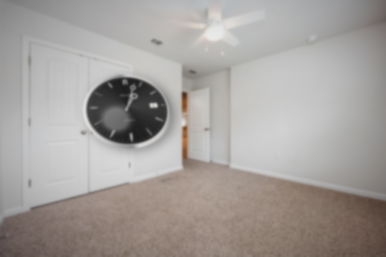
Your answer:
1 h 03 min
